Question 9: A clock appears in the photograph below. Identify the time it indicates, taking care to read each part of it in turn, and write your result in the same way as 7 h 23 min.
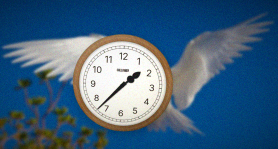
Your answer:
1 h 37 min
